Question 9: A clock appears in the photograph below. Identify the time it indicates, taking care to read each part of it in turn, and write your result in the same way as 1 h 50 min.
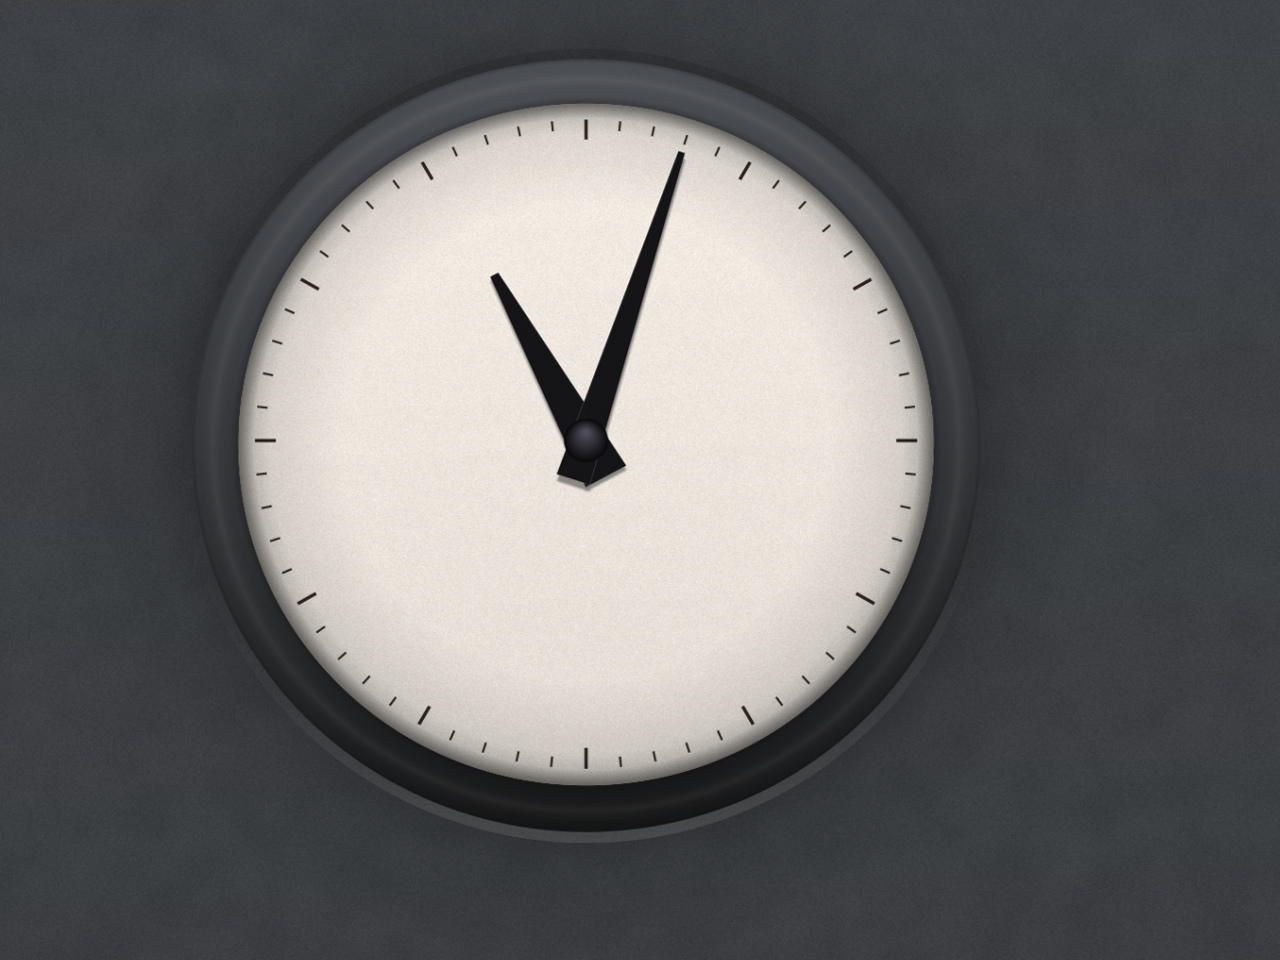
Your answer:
11 h 03 min
